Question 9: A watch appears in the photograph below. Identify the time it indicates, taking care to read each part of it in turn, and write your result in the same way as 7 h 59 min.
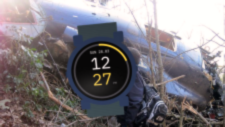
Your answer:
12 h 27 min
